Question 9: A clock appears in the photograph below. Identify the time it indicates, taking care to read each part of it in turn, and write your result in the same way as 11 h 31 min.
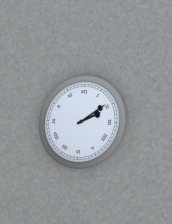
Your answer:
2 h 09 min
